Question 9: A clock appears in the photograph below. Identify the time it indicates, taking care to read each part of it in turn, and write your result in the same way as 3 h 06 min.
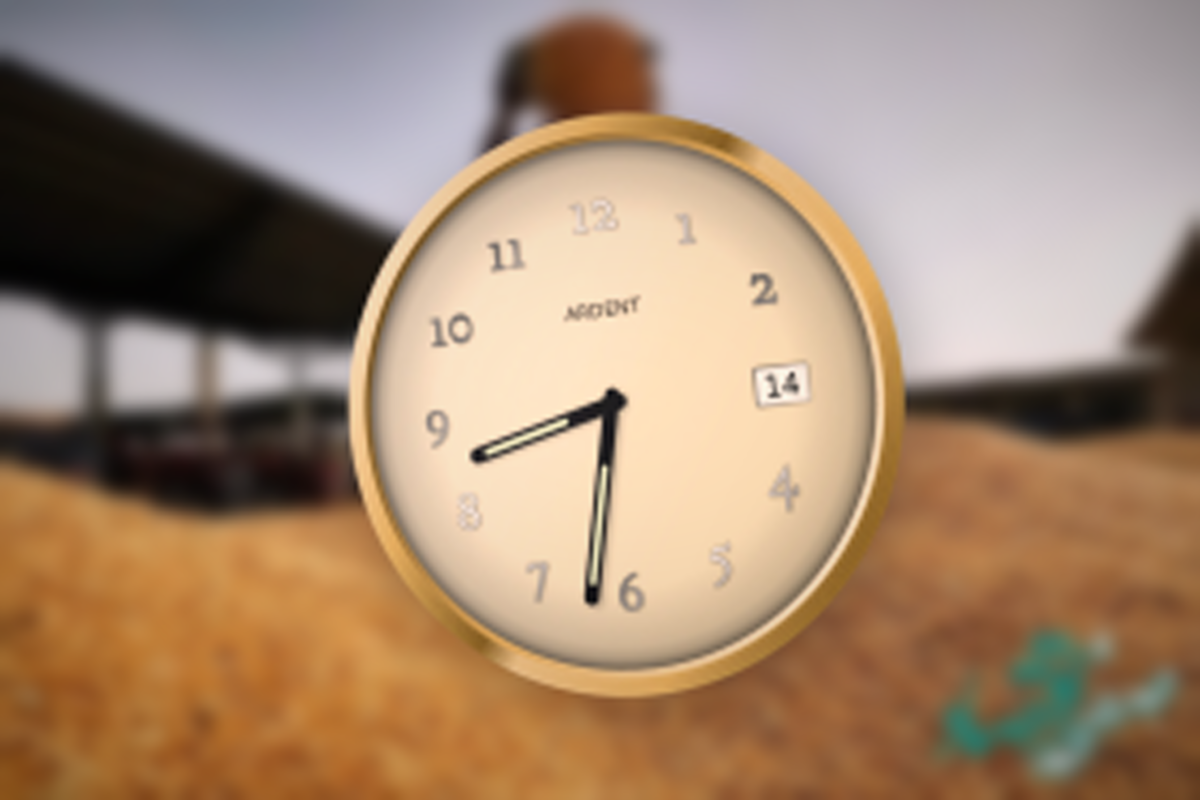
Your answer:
8 h 32 min
